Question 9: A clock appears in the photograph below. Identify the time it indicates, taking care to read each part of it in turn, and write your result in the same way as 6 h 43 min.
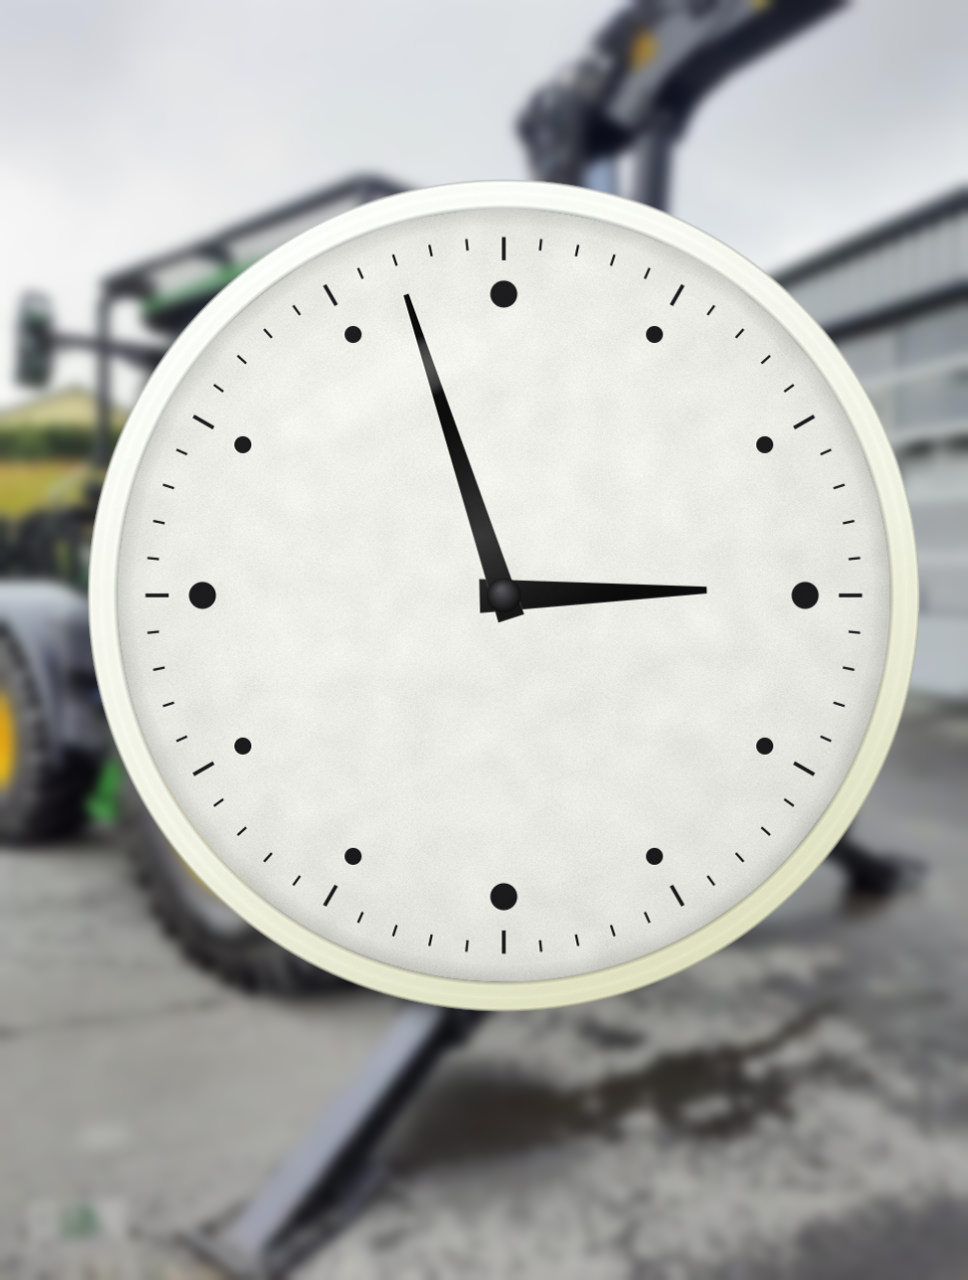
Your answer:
2 h 57 min
